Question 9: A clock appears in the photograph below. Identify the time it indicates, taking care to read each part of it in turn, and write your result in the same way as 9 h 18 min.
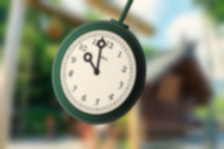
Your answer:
9 h 57 min
